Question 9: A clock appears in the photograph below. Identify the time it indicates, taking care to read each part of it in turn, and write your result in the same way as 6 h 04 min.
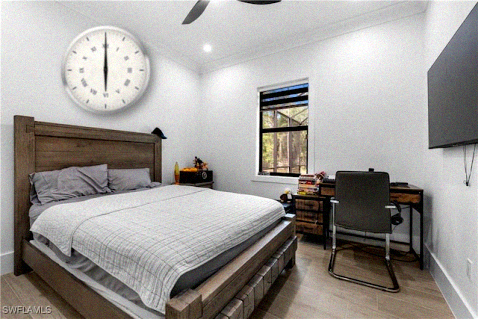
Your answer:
6 h 00 min
